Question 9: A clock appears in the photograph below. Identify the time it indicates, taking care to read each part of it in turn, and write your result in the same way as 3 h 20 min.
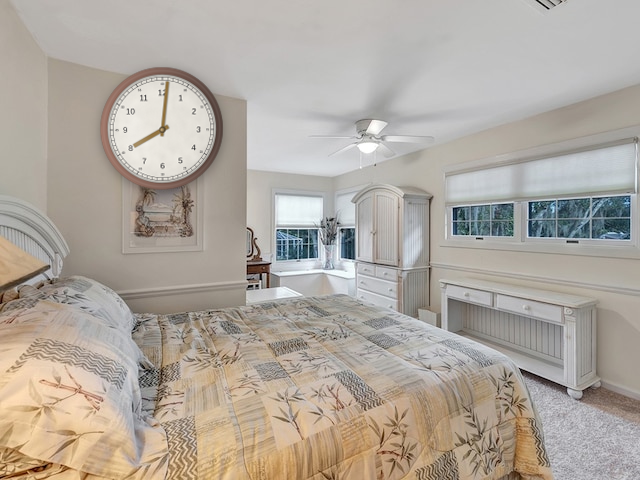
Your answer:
8 h 01 min
